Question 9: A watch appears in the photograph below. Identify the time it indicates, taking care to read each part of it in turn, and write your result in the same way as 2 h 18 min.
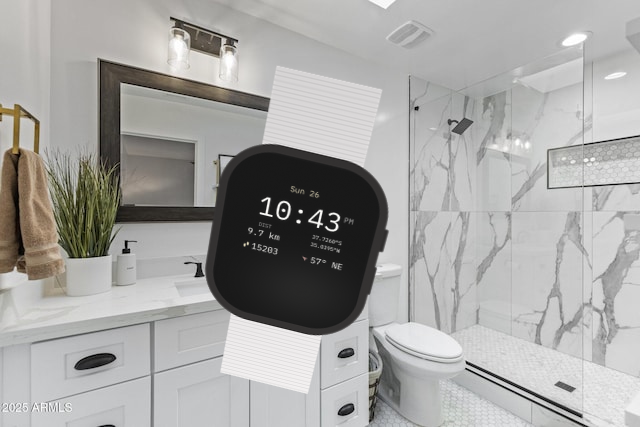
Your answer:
10 h 43 min
